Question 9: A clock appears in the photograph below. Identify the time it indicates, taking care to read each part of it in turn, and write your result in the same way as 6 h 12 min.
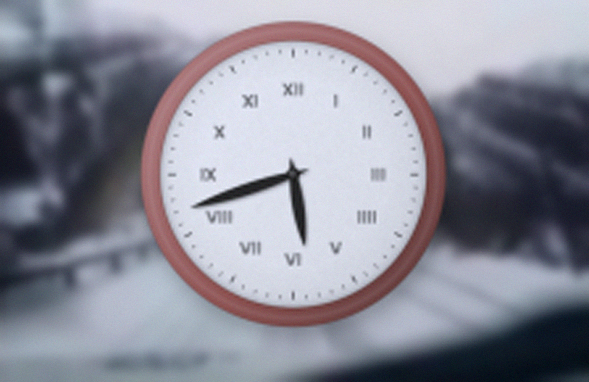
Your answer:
5 h 42 min
